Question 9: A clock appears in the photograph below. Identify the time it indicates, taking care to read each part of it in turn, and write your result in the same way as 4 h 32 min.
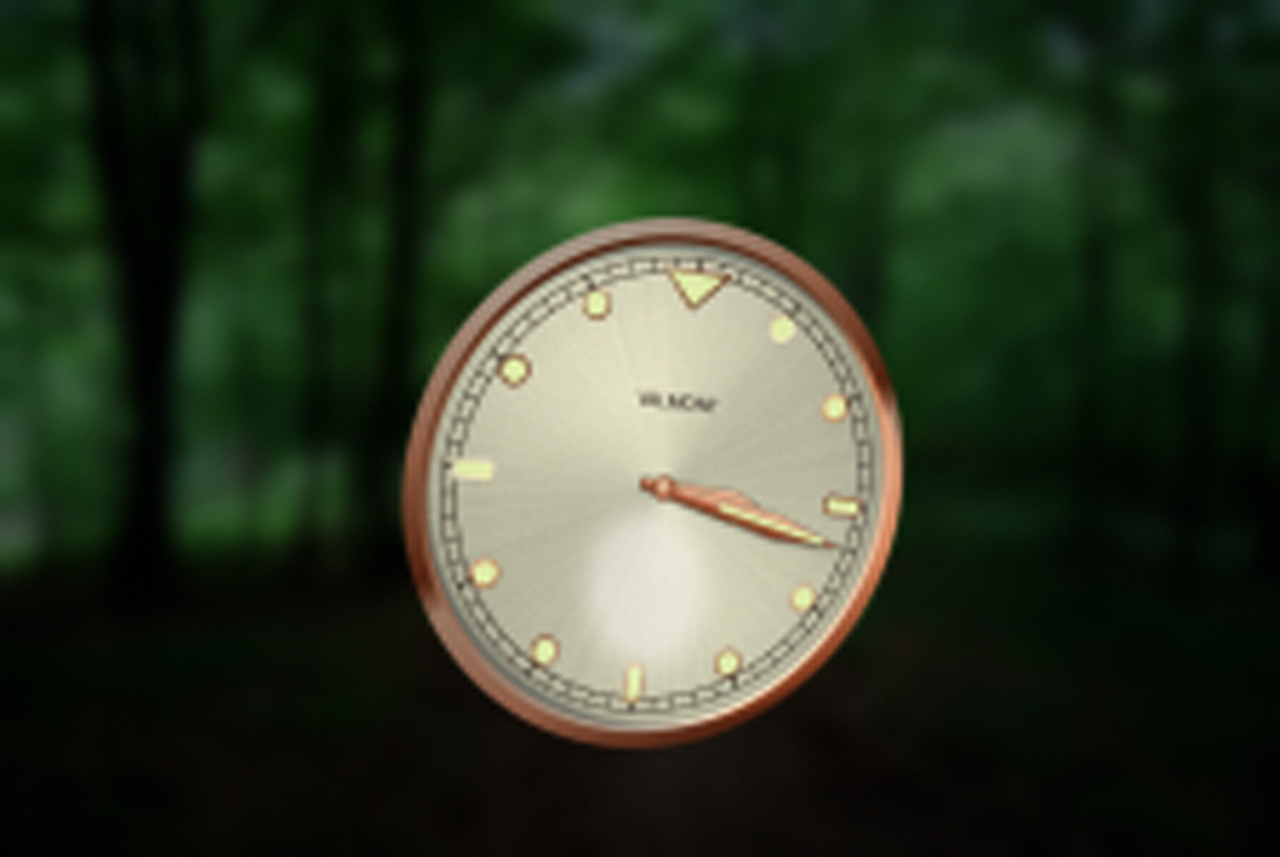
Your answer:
3 h 17 min
